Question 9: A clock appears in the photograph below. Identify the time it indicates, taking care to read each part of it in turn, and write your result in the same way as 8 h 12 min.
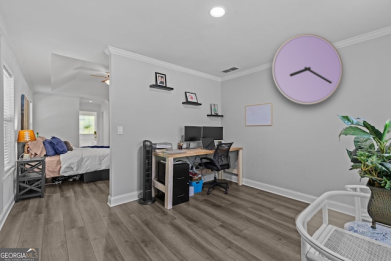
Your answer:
8 h 20 min
